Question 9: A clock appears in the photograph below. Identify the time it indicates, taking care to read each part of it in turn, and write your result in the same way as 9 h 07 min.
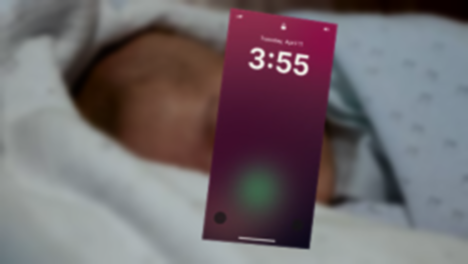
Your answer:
3 h 55 min
